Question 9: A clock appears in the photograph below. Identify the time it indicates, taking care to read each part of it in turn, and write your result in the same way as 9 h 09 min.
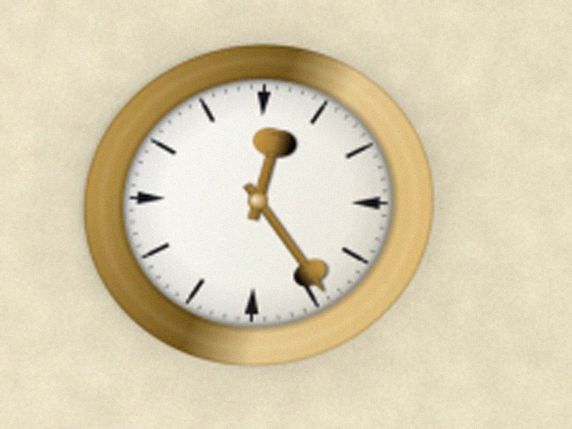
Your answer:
12 h 24 min
